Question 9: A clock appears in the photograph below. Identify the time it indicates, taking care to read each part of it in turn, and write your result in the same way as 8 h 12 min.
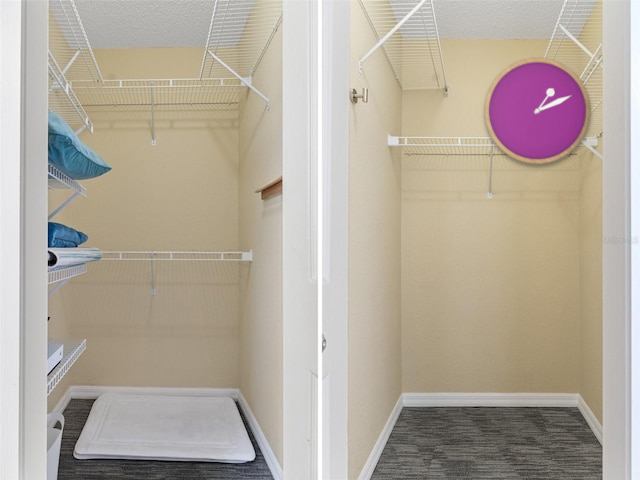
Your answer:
1 h 11 min
